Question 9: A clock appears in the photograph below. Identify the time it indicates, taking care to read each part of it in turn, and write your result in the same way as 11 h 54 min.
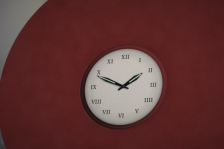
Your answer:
1 h 49 min
